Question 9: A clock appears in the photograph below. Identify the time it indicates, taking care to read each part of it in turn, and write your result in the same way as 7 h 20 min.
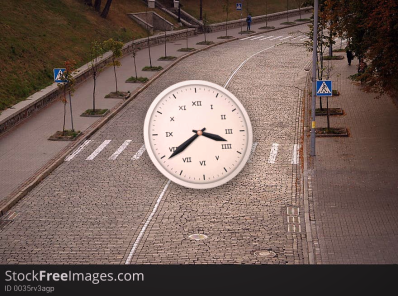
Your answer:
3 h 39 min
